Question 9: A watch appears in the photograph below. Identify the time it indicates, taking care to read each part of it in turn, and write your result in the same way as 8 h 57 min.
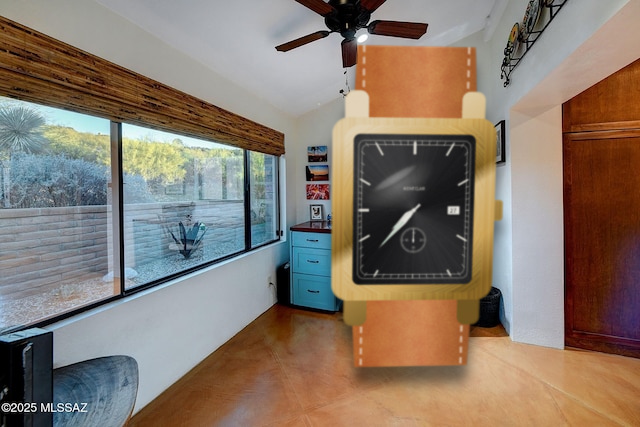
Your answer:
7 h 37 min
